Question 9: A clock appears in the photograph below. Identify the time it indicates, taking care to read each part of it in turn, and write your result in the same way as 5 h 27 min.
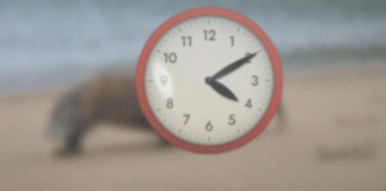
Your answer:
4 h 10 min
